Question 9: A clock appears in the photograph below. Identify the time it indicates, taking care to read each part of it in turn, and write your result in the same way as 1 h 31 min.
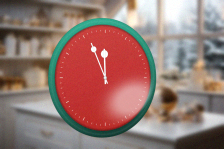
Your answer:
11 h 56 min
